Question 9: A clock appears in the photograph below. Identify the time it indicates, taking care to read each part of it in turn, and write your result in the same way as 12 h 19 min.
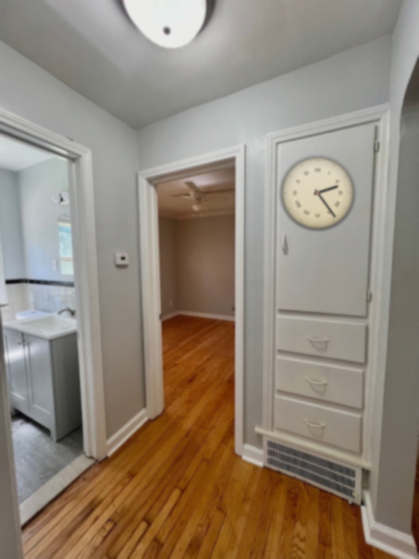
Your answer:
2 h 24 min
